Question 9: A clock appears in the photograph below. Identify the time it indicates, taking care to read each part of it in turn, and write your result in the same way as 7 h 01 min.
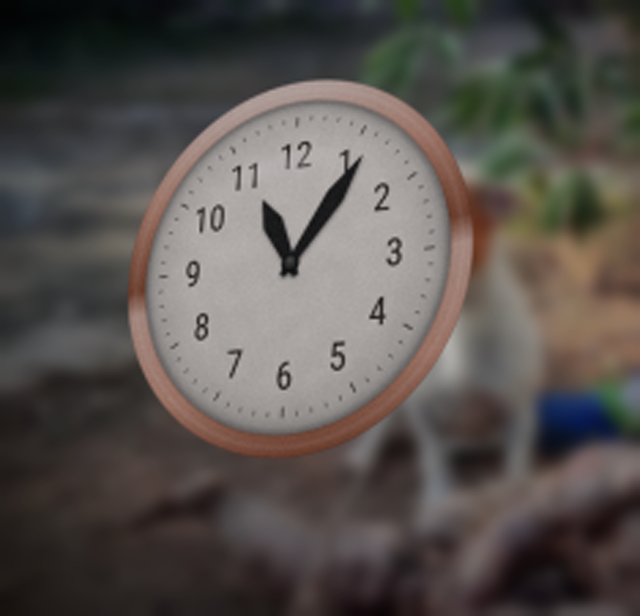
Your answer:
11 h 06 min
